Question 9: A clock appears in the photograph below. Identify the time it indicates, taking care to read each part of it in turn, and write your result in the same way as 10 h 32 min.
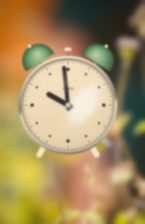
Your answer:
9 h 59 min
